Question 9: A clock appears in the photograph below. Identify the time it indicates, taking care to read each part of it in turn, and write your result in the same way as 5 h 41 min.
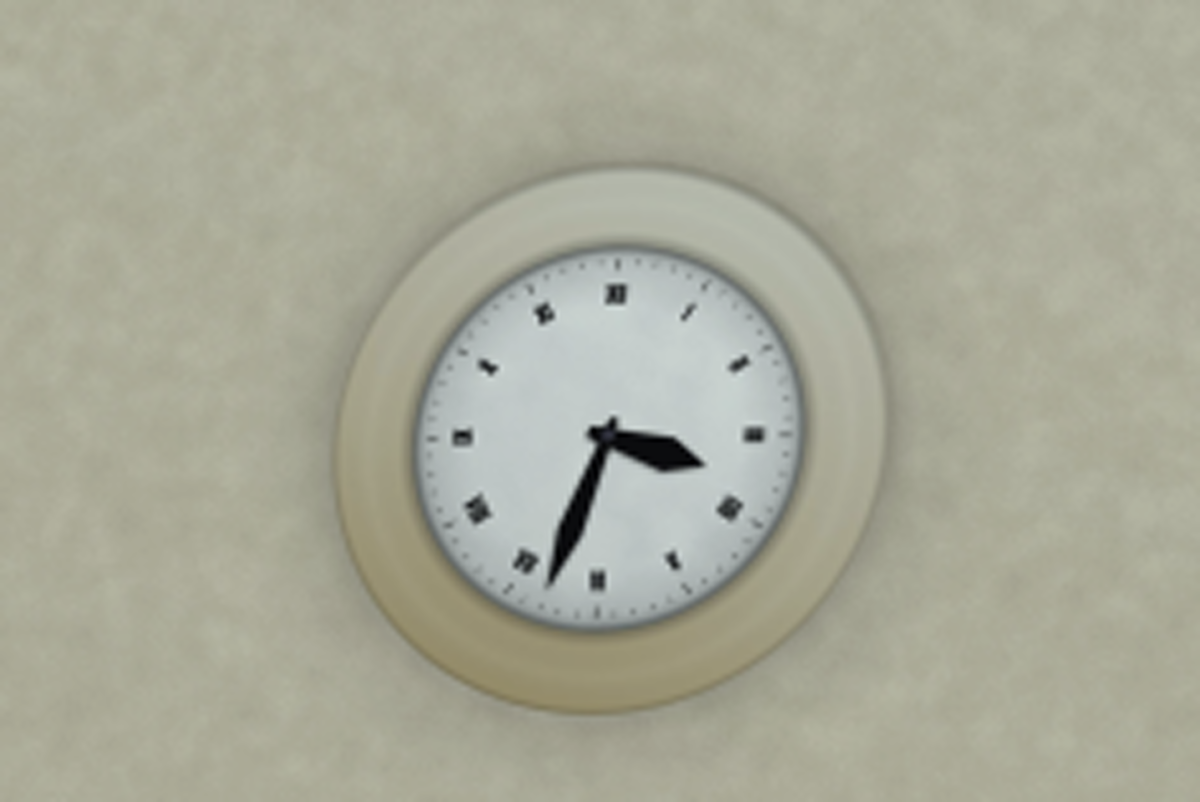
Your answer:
3 h 33 min
